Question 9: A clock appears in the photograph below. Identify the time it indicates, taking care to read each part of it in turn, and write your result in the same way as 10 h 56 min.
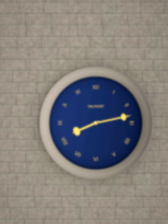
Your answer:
8 h 13 min
